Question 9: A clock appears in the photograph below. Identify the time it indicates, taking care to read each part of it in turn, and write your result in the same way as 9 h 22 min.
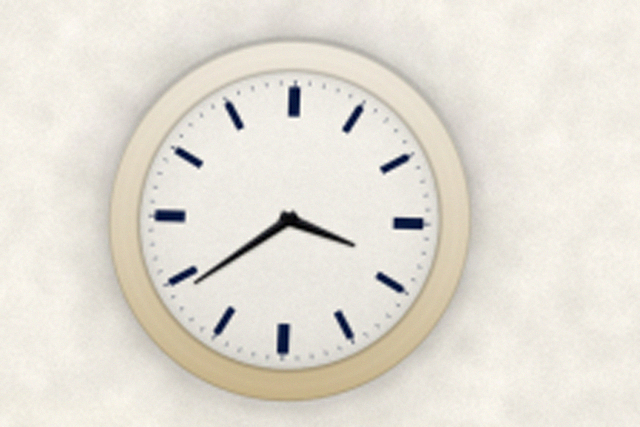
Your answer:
3 h 39 min
